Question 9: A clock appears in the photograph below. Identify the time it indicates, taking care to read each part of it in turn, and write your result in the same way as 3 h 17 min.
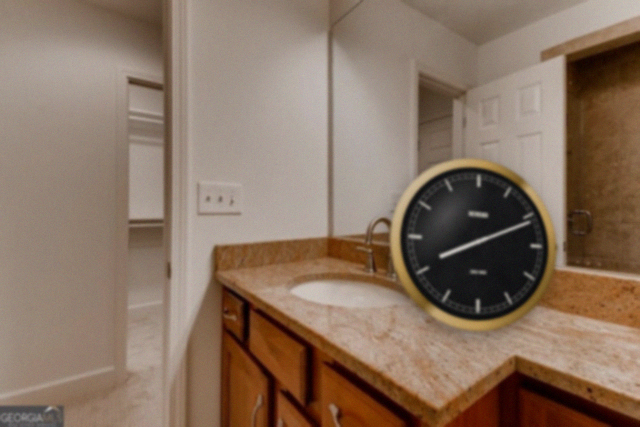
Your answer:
8 h 11 min
